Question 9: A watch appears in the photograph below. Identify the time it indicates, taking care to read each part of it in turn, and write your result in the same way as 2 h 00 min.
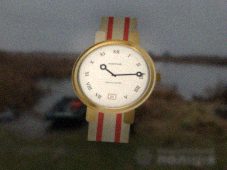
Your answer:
10 h 14 min
